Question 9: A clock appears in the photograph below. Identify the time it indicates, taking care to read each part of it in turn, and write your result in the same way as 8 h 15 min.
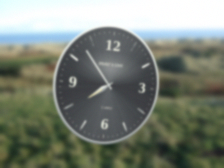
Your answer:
7 h 53 min
